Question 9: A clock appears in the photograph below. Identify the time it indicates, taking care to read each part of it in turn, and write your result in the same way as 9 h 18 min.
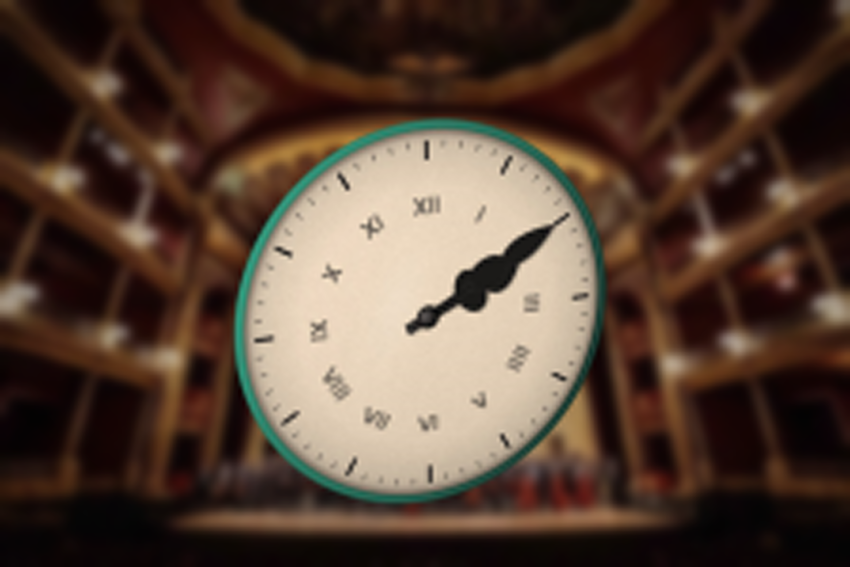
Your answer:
2 h 10 min
